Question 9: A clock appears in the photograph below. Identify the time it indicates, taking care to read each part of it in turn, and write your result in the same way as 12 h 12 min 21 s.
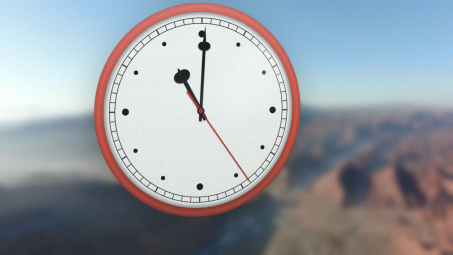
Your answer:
11 h 00 min 24 s
